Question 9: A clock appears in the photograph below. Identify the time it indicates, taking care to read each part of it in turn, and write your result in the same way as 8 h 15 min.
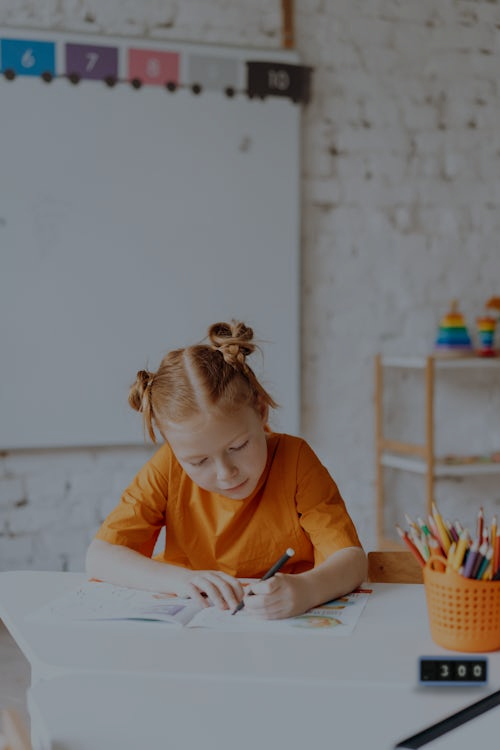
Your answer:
3 h 00 min
